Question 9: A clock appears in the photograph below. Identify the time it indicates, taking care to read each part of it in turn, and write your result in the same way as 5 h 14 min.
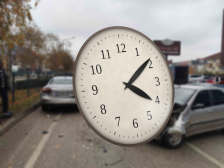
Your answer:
4 h 09 min
